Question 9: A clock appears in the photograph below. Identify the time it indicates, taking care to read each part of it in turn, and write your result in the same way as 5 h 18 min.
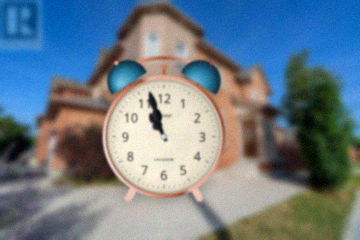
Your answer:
10 h 57 min
